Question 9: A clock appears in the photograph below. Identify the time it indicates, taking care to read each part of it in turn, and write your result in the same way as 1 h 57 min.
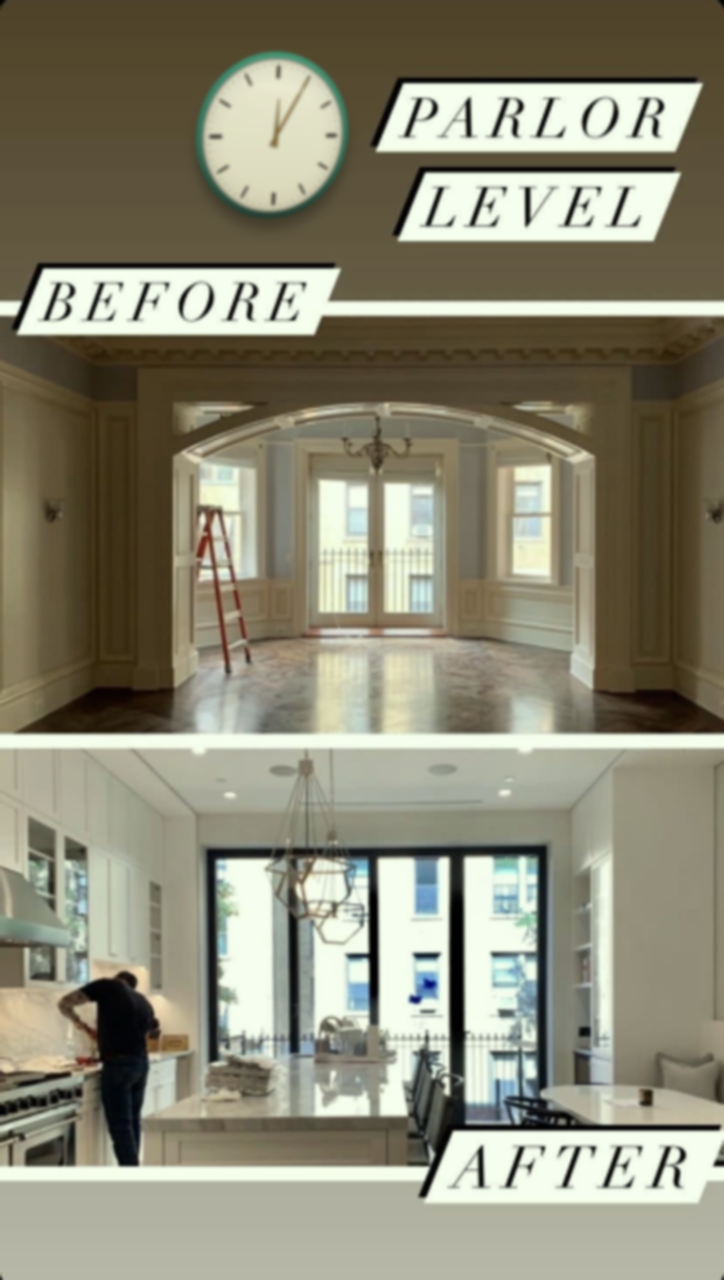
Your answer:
12 h 05 min
